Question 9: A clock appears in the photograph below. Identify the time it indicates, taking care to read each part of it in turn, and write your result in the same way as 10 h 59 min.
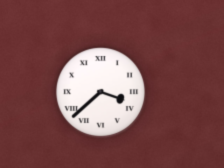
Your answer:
3 h 38 min
